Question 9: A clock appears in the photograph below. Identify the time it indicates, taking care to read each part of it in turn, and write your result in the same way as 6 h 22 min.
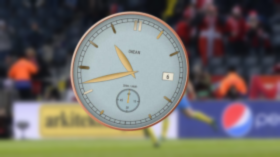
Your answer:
10 h 42 min
